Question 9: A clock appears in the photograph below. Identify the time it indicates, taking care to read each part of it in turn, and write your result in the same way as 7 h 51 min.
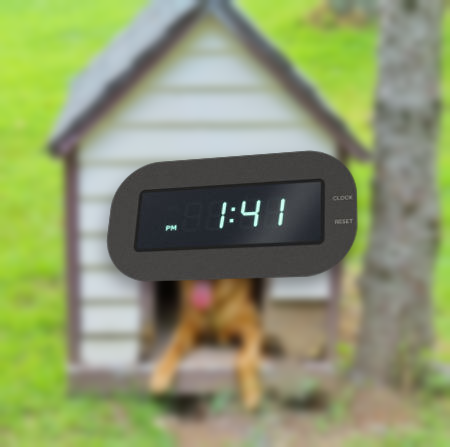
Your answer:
1 h 41 min
